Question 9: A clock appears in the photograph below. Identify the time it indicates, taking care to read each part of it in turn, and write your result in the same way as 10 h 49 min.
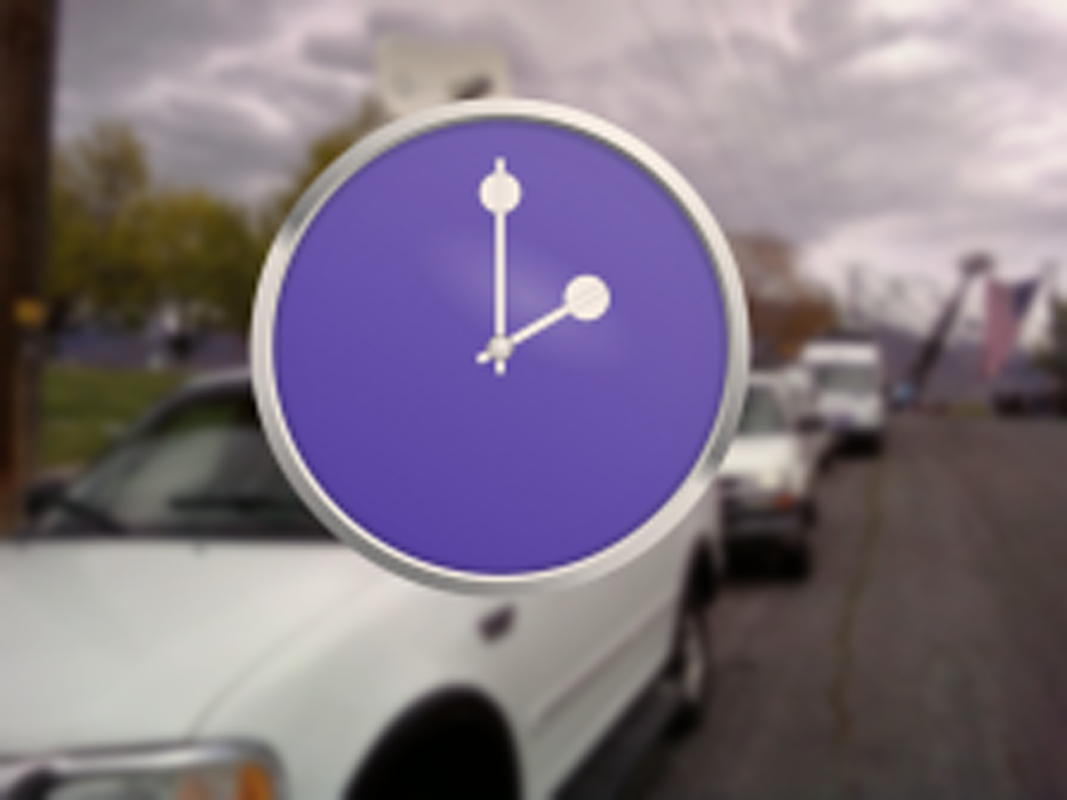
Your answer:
2 h 00 min
